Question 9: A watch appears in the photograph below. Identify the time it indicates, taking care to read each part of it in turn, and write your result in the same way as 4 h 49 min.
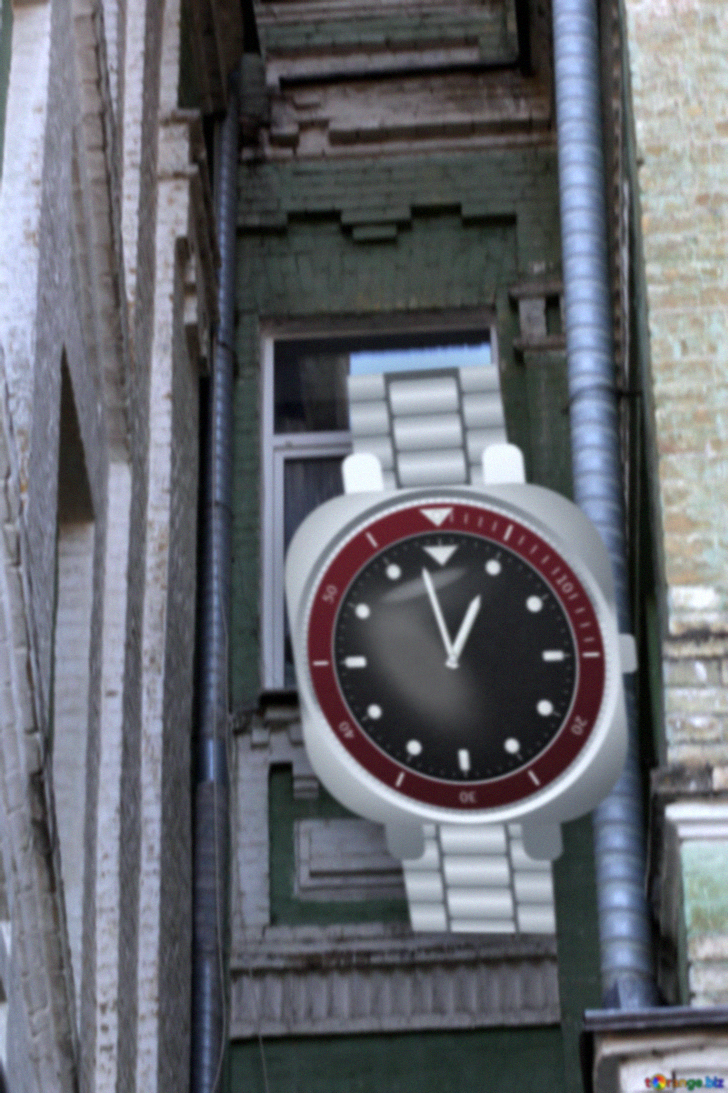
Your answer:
12 h 58 min
